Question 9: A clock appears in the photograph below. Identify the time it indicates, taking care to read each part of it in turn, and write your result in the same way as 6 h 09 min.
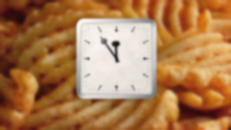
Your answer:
11 h 54 min
